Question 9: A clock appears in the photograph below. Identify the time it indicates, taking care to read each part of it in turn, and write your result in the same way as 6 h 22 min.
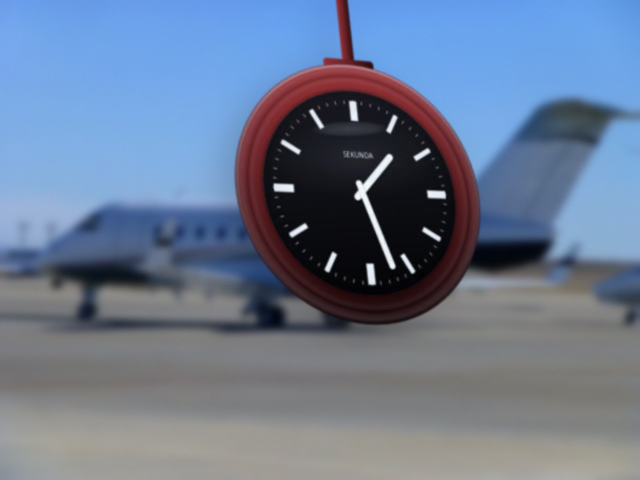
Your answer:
1 h 27 min
